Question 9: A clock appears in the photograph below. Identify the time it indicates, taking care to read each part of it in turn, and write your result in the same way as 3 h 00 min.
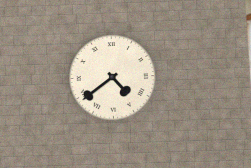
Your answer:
4 h 39 min
